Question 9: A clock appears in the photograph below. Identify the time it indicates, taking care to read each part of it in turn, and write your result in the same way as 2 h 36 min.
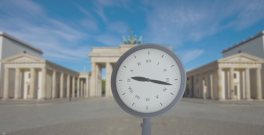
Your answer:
9 h 17 min
